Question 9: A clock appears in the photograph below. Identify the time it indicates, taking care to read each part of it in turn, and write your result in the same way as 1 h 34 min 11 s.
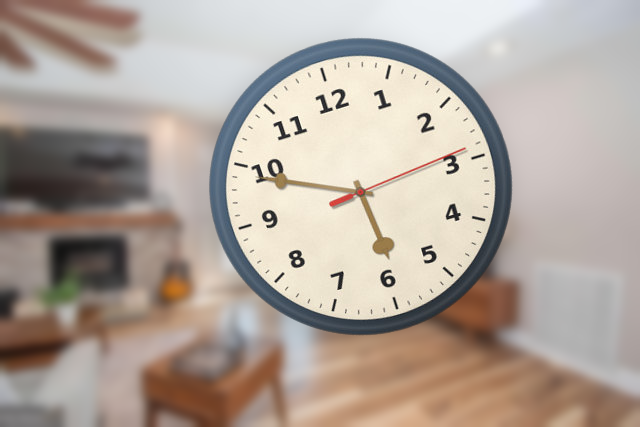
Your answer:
5 h 49 min 14 s
